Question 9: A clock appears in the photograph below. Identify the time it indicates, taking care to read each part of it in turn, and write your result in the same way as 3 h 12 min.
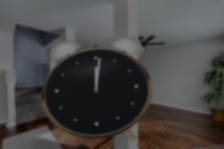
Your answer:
12 h 01 min
